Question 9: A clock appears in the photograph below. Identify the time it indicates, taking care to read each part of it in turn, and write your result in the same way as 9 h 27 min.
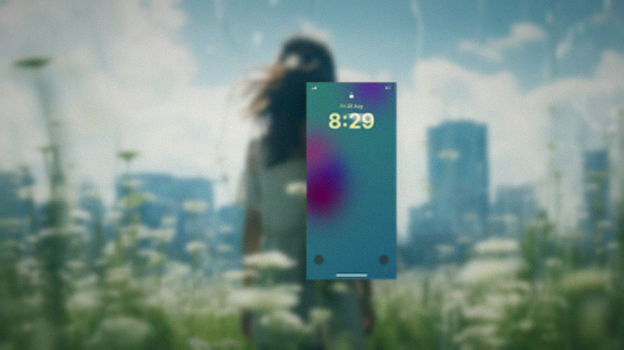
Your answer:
8 h 29 min
